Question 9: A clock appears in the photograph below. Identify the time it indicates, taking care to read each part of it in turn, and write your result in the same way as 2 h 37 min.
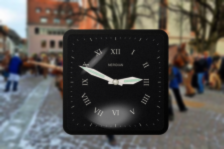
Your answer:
2 h 49 min
